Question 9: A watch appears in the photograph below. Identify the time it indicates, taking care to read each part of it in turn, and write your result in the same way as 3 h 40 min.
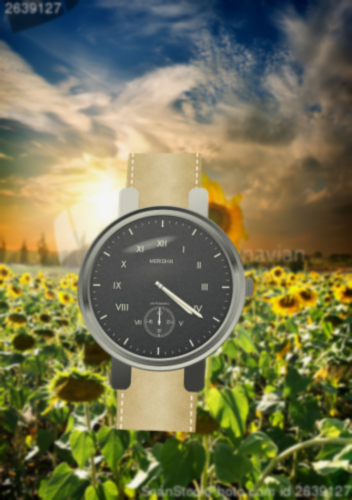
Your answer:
4 h 21 min
